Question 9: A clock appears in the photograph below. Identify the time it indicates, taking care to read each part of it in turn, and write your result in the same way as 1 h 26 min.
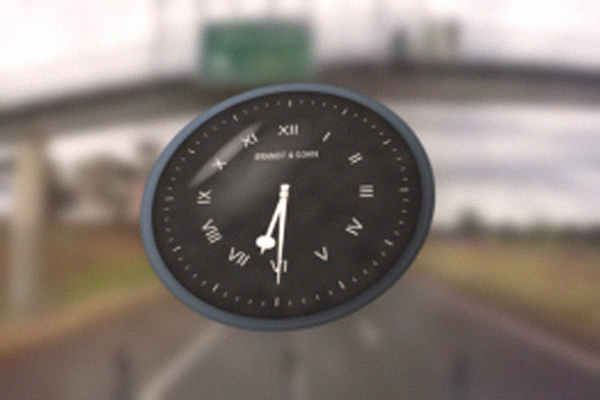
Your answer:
6 h 30 min
